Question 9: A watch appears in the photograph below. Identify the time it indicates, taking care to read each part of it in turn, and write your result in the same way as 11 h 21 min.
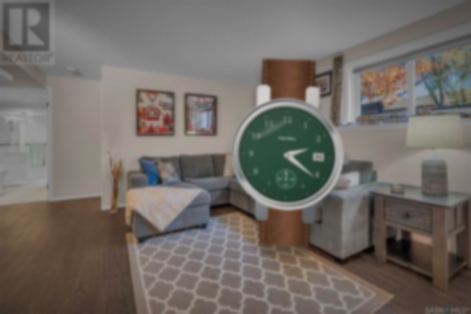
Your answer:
2 h 21 min
